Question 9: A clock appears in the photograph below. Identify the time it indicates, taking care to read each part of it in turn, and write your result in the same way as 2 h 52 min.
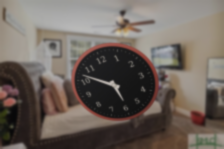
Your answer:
5 h 52 min
